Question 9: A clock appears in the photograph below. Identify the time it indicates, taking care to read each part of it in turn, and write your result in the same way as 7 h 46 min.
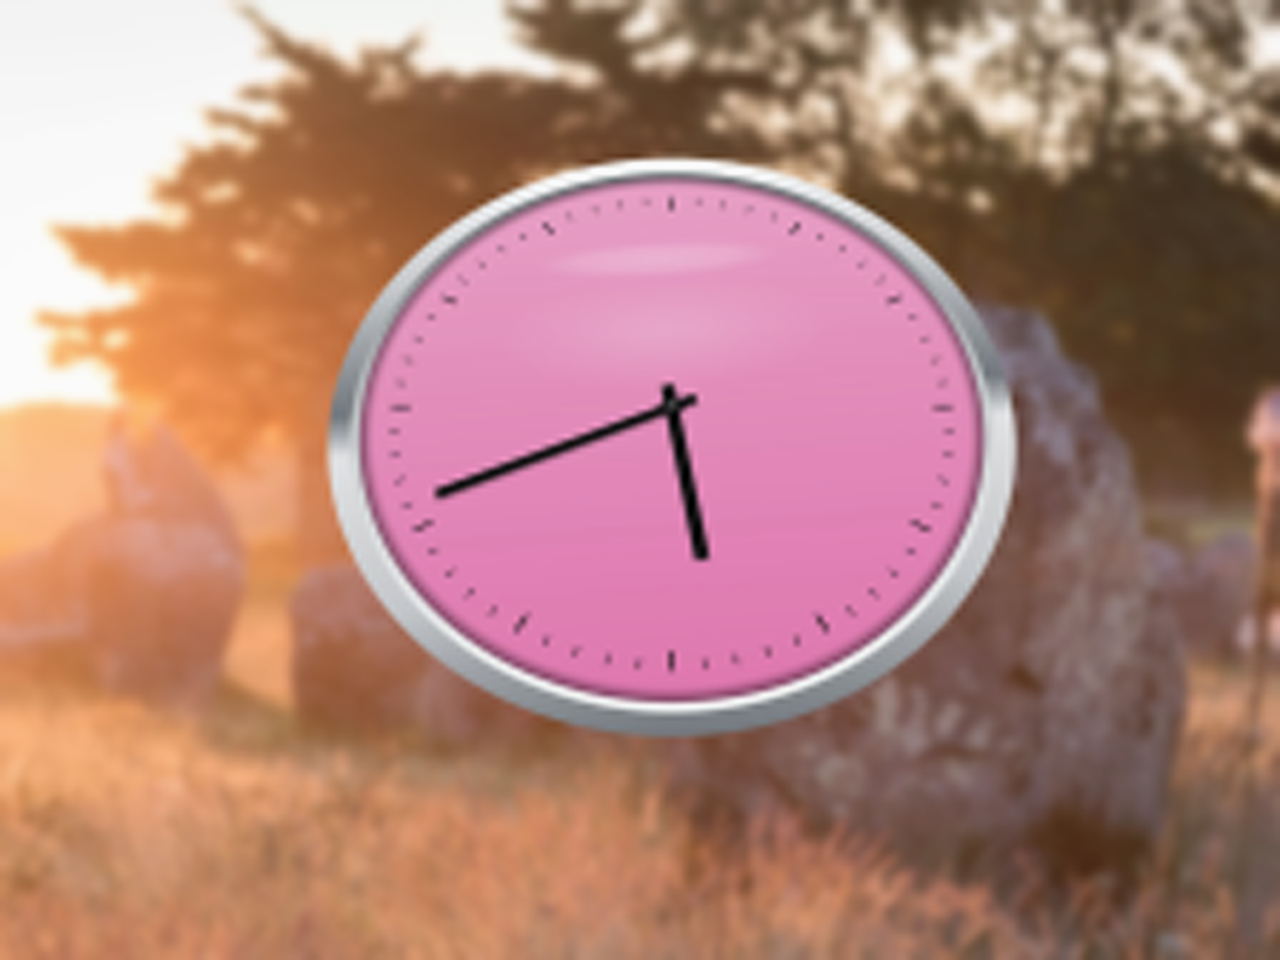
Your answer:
5 h 41 min
